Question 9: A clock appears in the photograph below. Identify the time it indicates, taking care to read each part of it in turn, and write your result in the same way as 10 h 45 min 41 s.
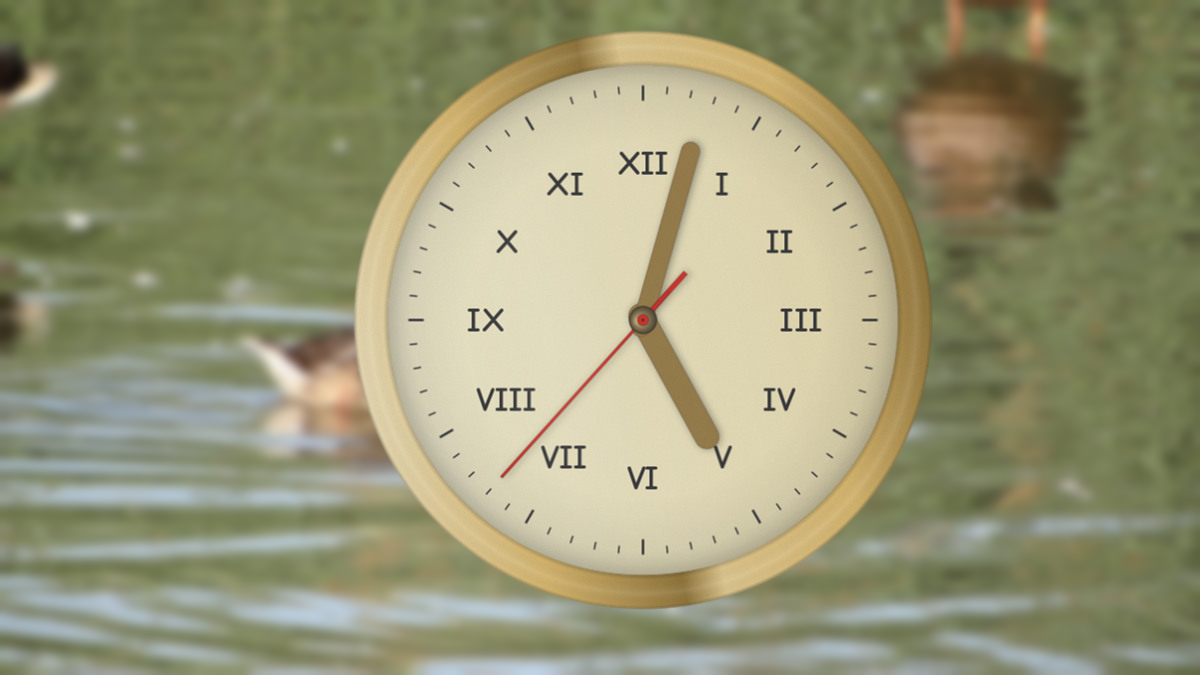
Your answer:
5 h 02 min 37 s
